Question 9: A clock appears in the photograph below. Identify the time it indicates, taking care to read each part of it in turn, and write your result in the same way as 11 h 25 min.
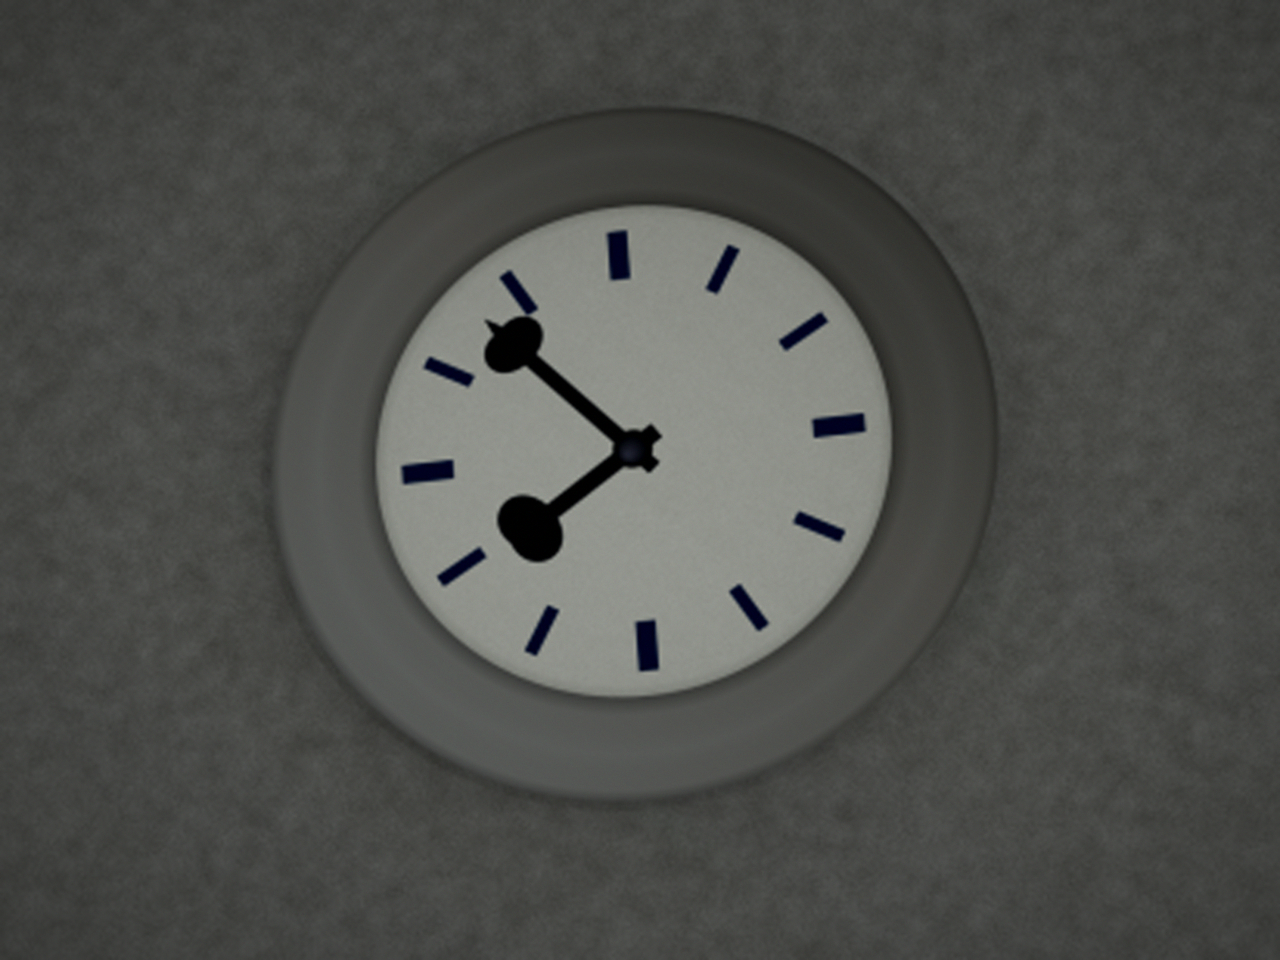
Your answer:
7 h 53 min
